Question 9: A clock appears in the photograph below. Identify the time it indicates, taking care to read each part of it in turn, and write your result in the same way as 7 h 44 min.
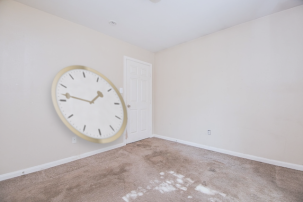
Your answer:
1 h 47 min
